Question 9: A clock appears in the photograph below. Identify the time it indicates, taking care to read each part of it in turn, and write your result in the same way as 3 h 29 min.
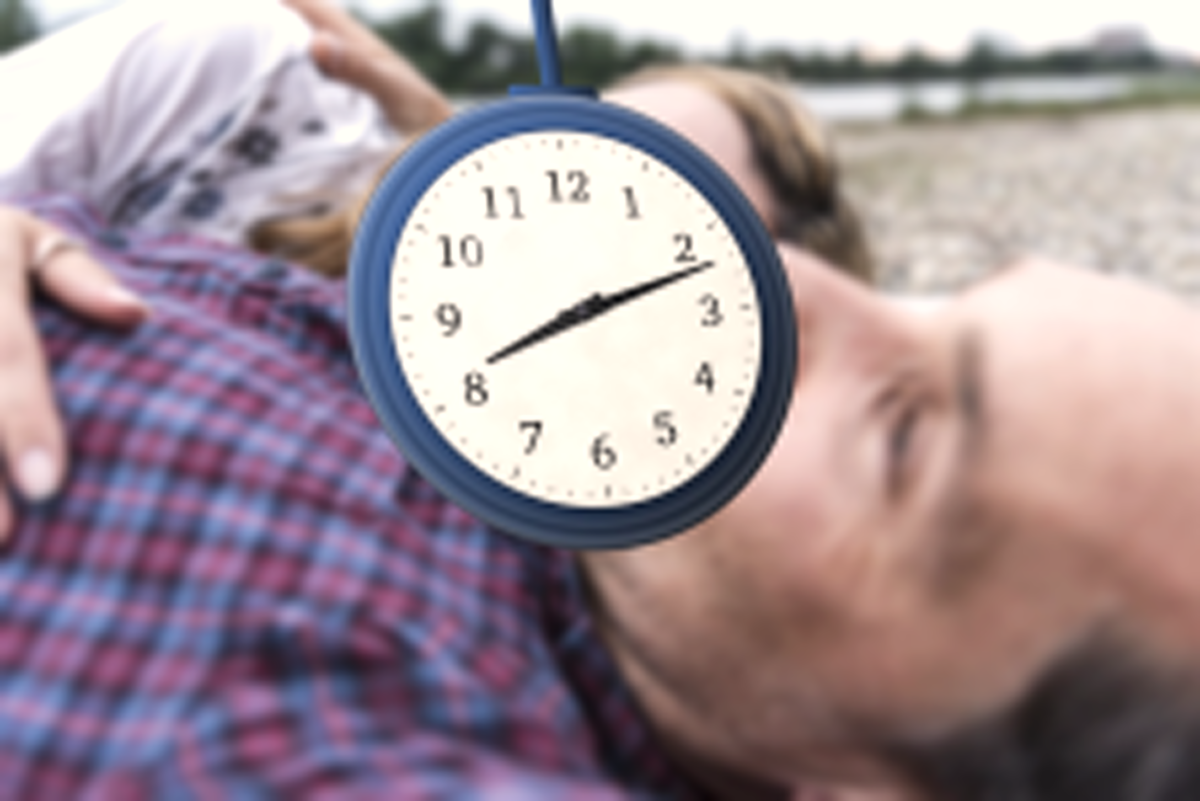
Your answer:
8 h 12 min
